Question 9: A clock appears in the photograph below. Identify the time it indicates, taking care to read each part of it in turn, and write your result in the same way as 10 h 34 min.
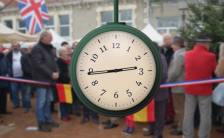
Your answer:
2 h 44 min
